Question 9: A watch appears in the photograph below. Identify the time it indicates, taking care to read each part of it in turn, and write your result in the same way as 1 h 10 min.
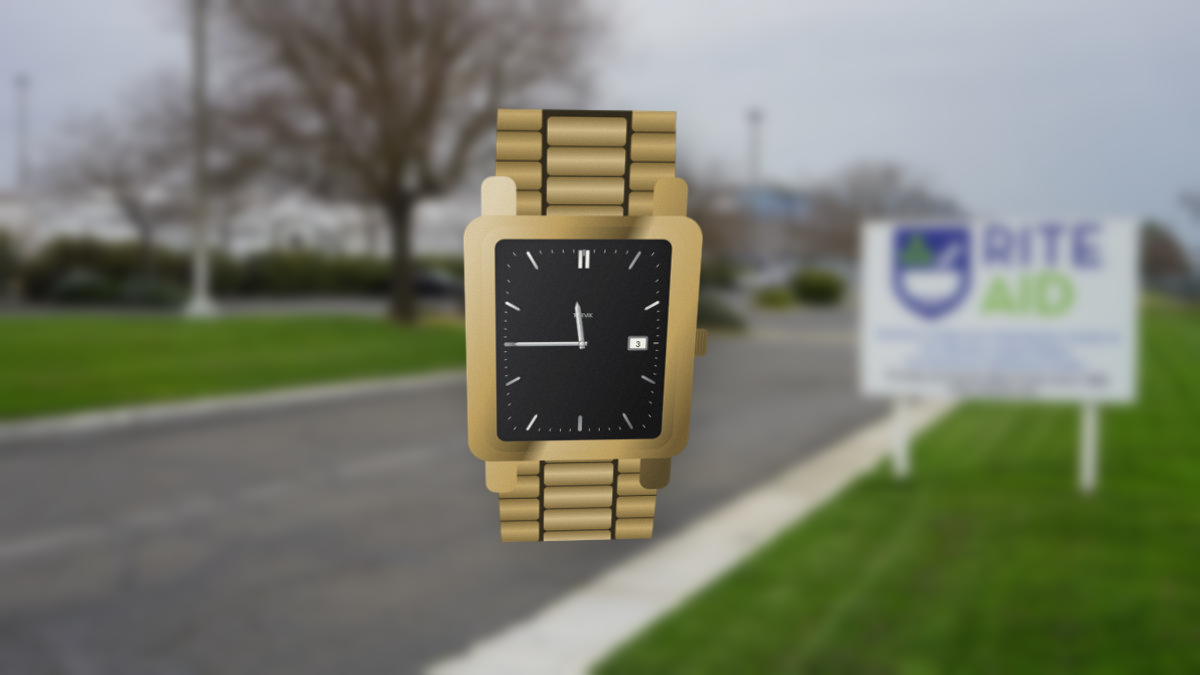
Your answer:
11 h 45 min
